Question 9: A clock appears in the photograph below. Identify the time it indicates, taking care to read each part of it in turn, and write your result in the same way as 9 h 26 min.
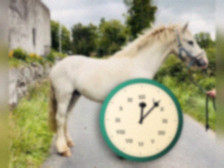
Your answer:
12 h 07 min
